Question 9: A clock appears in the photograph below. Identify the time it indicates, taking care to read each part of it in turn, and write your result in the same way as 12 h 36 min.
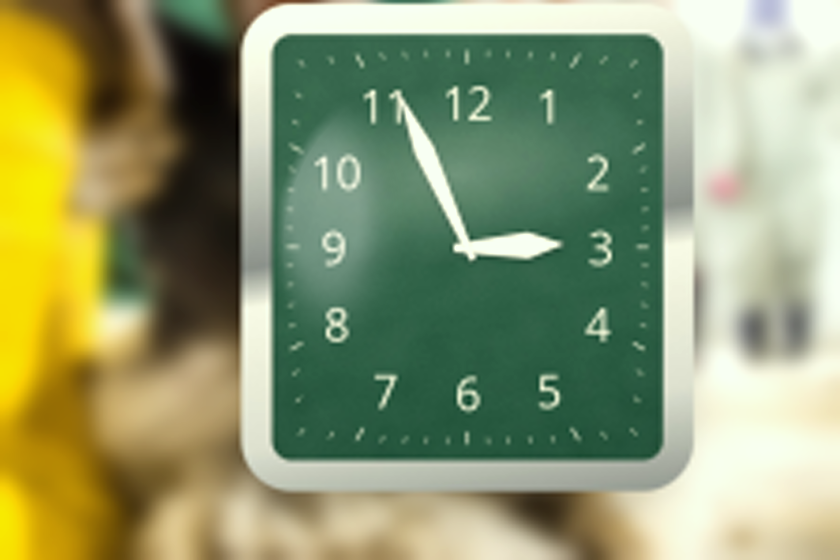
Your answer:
2 h 56 min
